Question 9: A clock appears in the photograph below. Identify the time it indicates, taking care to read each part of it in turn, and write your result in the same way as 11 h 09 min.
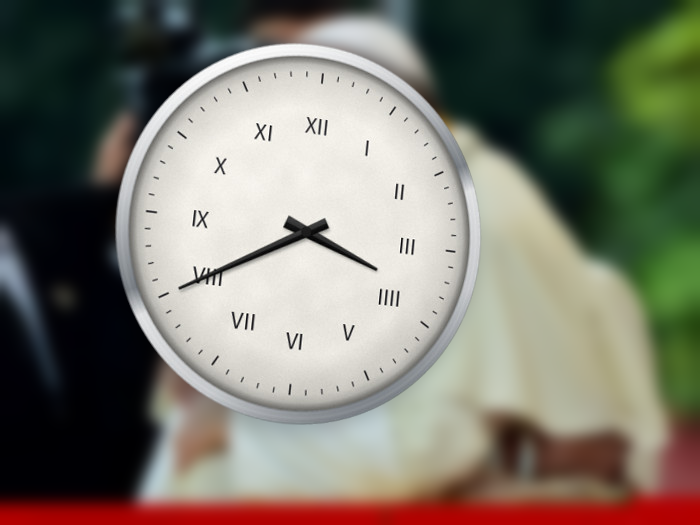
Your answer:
3 h 40 min
